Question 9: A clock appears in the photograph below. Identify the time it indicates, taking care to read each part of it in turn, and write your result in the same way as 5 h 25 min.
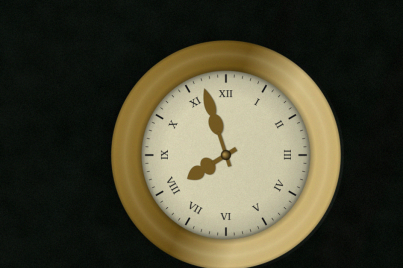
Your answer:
7 h 57 min
